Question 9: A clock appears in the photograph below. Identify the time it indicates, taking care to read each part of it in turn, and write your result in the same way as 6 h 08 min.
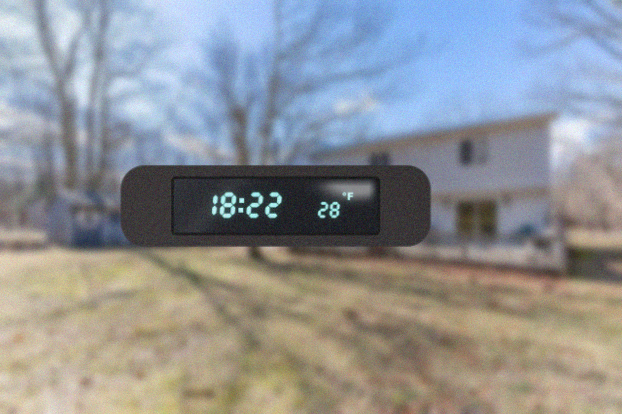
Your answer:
18 h 22 min
